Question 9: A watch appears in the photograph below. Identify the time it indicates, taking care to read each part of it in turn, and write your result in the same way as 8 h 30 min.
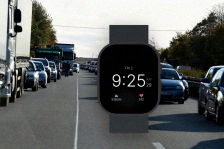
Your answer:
9 h 25 min
